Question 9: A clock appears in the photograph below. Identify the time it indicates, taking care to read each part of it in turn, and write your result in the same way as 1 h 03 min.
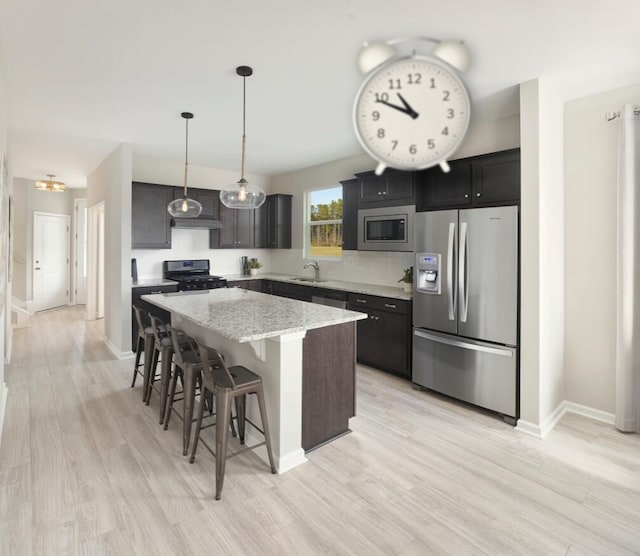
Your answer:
10 h 49 min
